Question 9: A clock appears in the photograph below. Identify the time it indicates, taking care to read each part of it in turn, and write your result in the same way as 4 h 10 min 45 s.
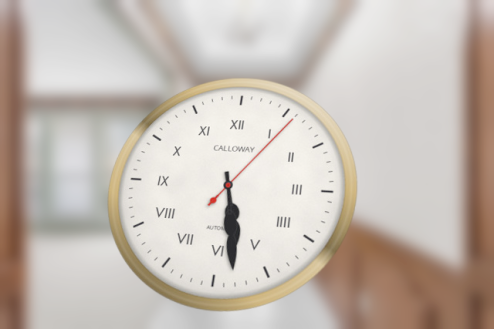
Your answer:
5 h 28 min 06 s
